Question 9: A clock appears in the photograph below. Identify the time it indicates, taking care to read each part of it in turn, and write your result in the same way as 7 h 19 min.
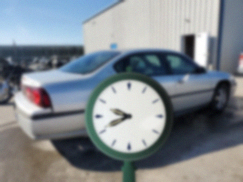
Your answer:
9 h 41 min
